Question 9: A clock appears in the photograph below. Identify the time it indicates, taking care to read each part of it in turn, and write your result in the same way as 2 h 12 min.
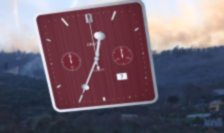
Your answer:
12 h 35 min
